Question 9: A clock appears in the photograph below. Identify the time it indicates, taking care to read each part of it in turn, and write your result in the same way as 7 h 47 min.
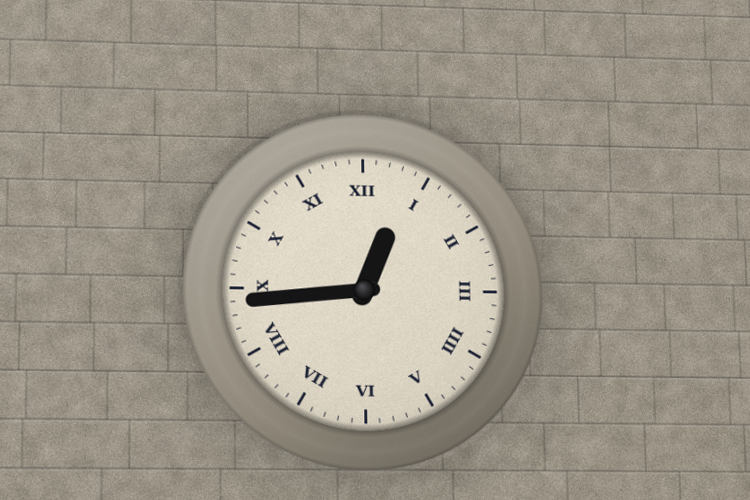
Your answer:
12 h 44 min
